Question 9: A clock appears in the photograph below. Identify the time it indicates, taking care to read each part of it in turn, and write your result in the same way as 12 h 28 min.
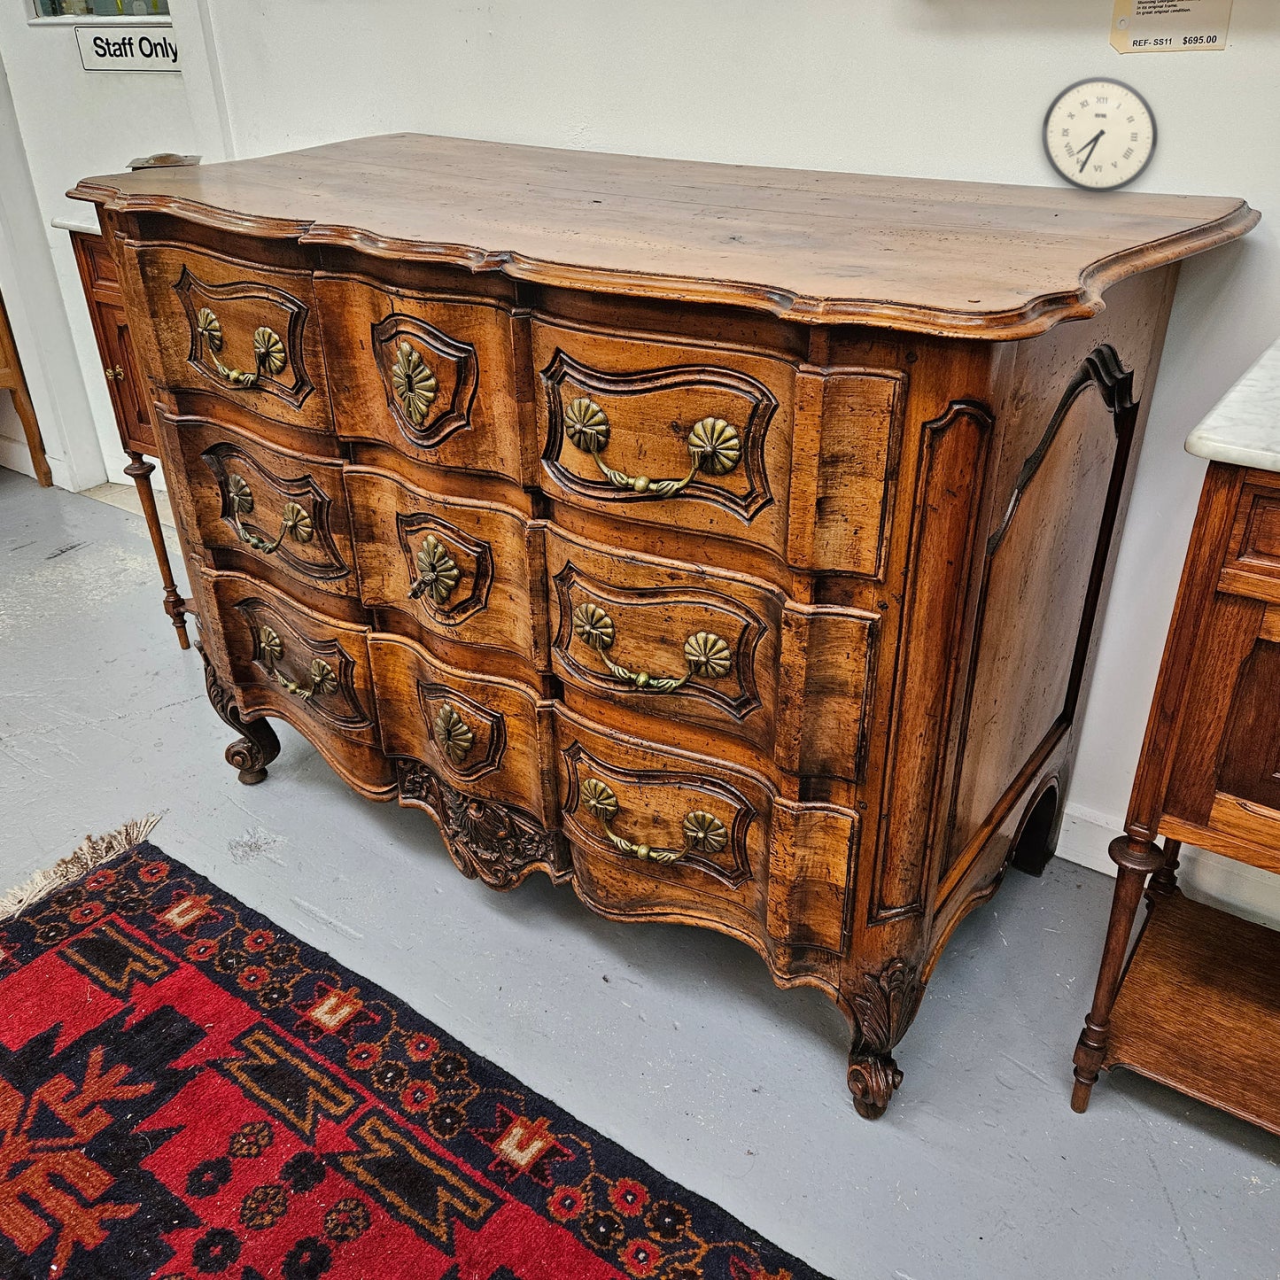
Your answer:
7 h 34 min
